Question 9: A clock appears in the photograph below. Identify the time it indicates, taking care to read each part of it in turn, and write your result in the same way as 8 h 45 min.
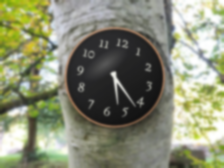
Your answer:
5 h 22 min
